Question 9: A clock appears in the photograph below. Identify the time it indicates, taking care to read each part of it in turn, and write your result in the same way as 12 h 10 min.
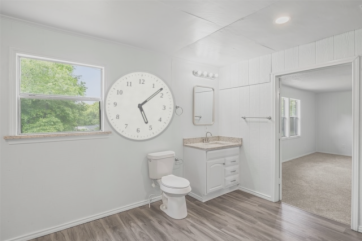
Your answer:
5 h 08 min
